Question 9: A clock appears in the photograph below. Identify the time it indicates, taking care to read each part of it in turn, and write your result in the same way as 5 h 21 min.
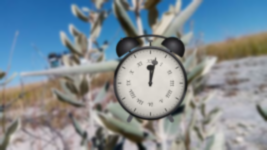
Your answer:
12 h 02 min
